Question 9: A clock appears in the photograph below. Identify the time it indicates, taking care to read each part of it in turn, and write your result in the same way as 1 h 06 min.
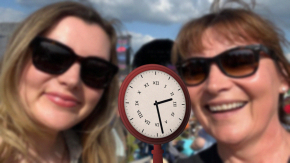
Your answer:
2 h 28 min
